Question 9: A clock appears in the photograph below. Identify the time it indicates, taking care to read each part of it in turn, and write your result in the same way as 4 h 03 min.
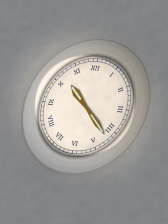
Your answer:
10 h 22 min
